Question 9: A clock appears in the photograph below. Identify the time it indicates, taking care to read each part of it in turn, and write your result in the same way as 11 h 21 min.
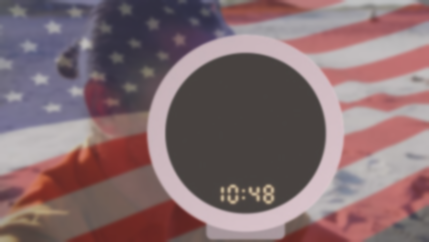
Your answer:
10 h 48 min
